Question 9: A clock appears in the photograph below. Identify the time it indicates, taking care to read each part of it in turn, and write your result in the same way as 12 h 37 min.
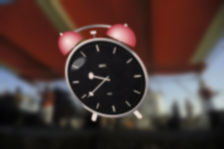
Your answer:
9 h 39 min
